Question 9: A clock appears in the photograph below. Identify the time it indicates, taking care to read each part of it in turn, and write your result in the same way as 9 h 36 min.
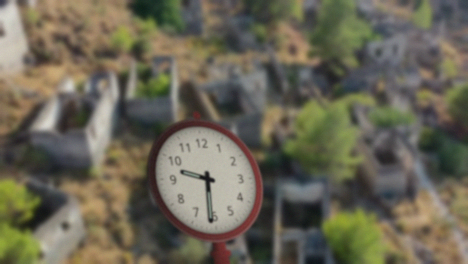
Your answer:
9 h 31 min
